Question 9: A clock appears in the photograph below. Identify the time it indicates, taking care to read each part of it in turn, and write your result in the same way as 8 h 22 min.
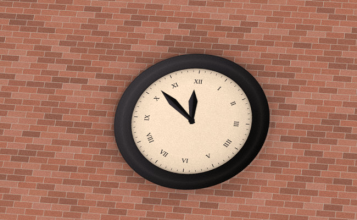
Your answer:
11 h 52 min
